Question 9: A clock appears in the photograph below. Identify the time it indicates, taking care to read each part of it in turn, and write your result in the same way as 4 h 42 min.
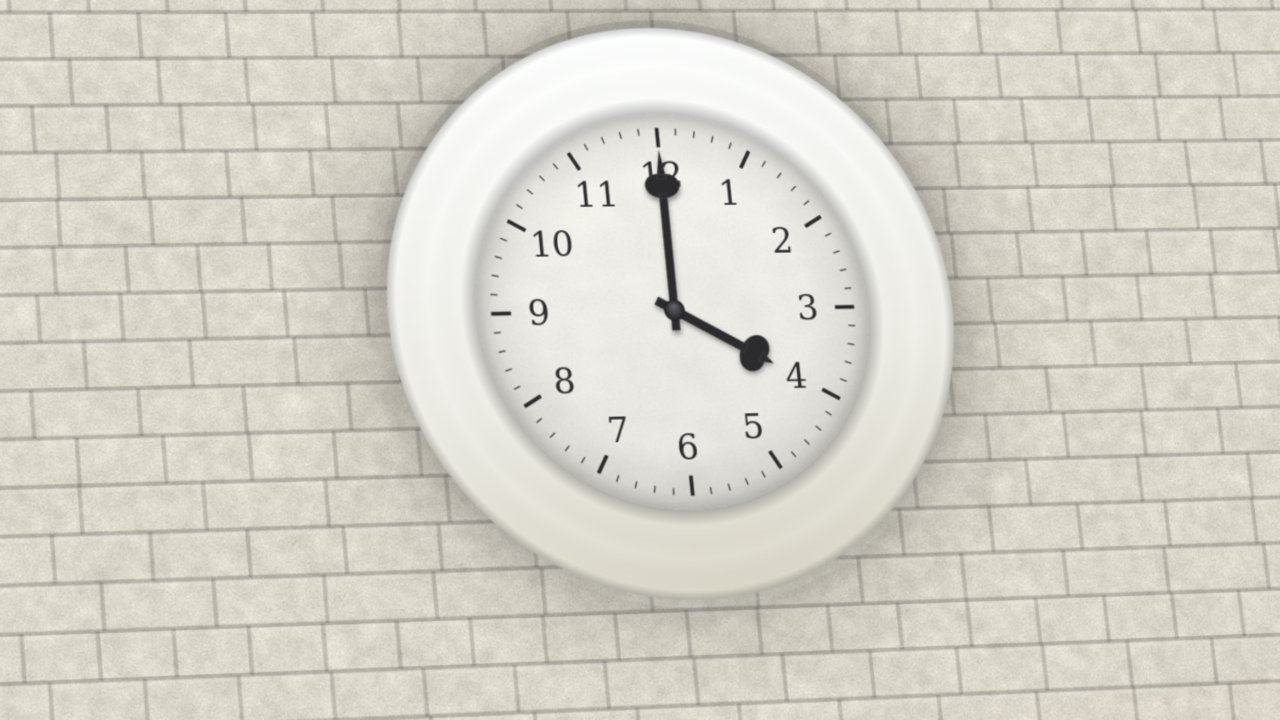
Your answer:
4 h 00 min
